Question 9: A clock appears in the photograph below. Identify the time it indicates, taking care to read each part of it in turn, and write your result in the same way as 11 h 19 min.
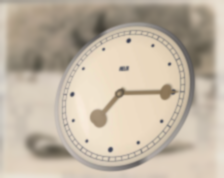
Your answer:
7 h 15 min
